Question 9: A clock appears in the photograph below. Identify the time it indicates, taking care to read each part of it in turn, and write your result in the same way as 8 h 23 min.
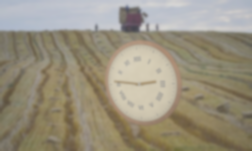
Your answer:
2 h 46 min
